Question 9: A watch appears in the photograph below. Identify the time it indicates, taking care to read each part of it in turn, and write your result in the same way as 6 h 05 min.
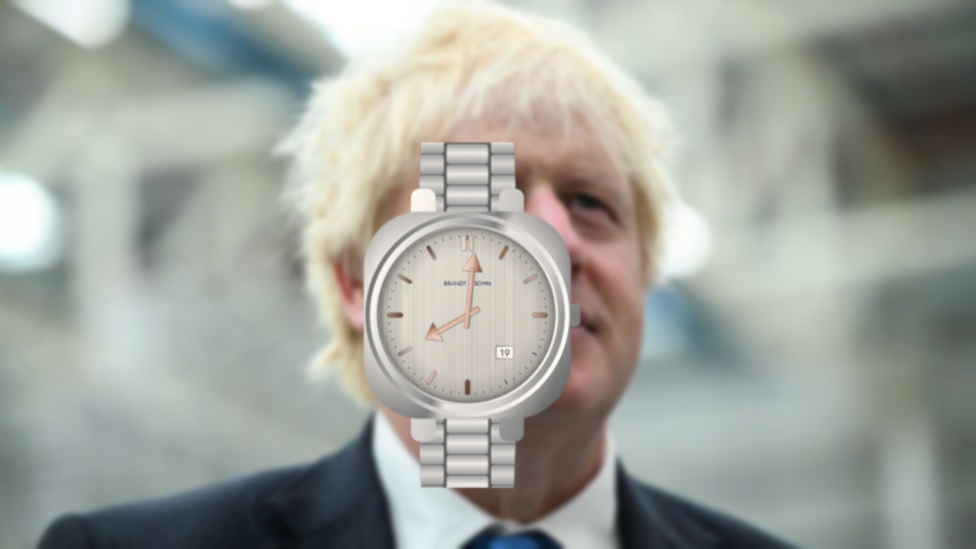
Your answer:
8 h 01 min
